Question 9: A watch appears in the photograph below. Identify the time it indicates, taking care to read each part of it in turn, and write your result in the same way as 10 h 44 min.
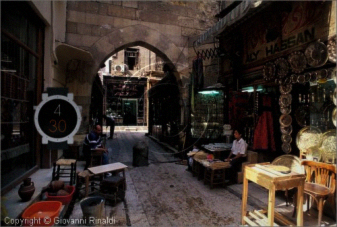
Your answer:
4 h 30 min
